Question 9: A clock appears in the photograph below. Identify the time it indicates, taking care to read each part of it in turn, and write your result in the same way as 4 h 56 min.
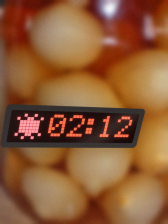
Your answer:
2 h 12 min
